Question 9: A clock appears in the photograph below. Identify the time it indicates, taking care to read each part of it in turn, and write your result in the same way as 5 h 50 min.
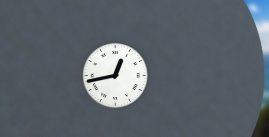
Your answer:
12 h 43 min
